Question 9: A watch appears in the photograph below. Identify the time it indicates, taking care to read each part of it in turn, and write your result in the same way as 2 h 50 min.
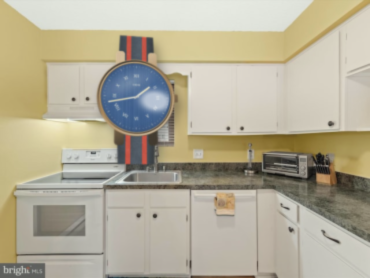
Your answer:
1 h 43 min
